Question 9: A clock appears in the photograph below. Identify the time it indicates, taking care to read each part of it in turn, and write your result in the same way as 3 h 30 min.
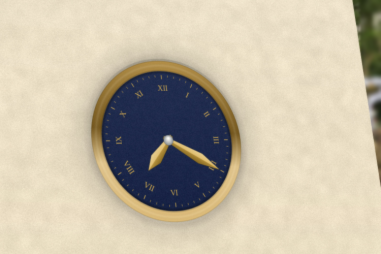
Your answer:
7 h 20 min
